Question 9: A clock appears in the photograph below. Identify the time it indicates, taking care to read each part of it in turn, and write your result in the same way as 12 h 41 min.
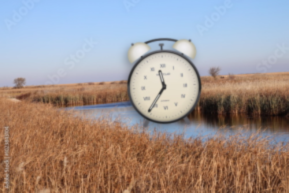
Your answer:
11 h 36 min
